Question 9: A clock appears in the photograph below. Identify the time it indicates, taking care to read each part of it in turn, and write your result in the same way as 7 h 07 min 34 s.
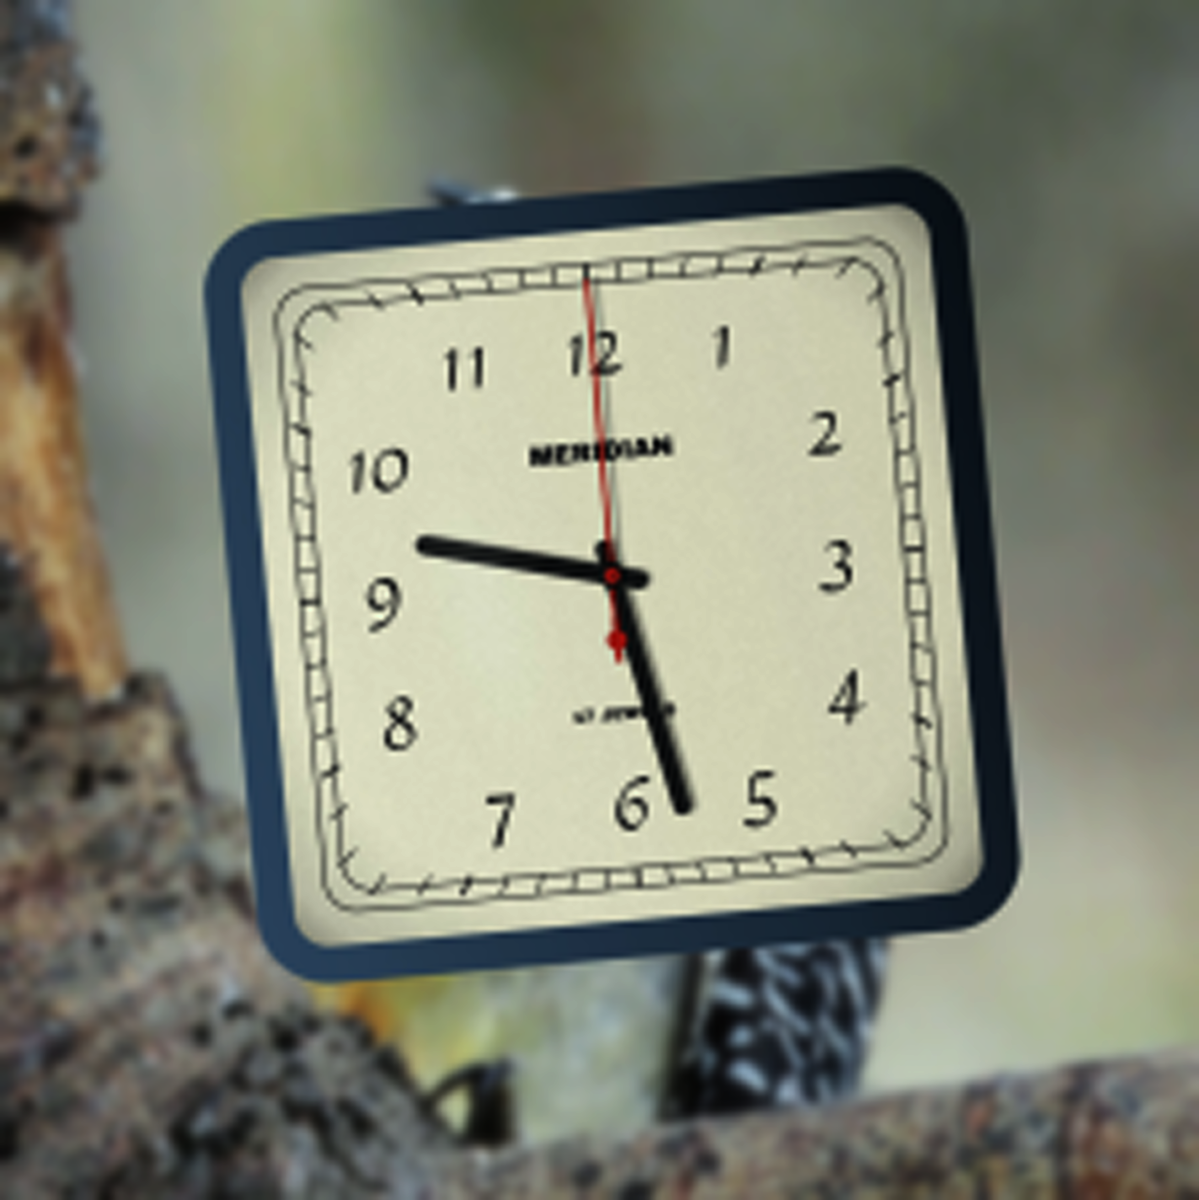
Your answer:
9 h 28 min 00 s
